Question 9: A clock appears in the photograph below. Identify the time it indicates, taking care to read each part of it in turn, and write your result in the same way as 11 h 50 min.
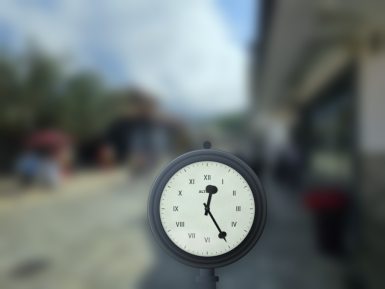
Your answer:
12 h 25 min
